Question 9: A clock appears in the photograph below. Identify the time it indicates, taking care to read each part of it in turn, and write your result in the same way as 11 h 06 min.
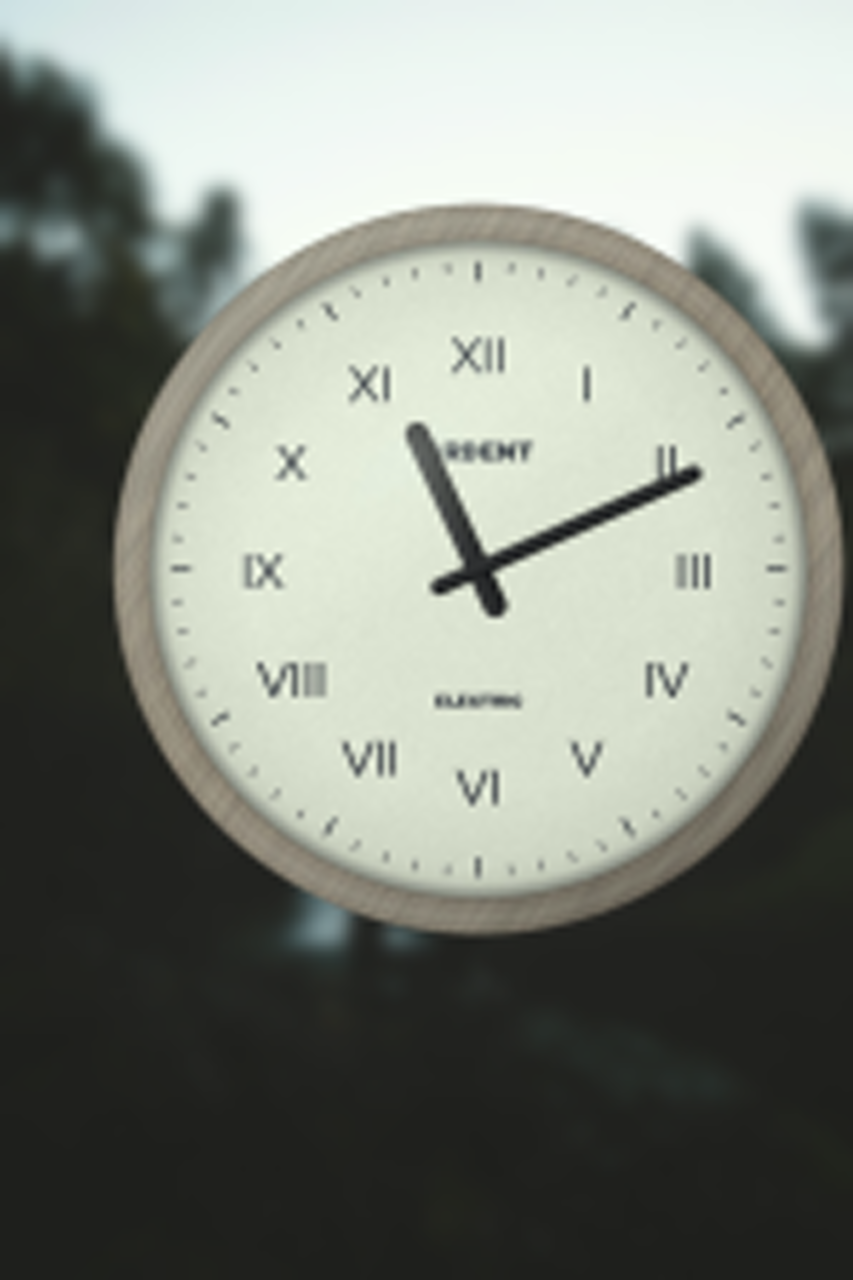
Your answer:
11 h 11 min
